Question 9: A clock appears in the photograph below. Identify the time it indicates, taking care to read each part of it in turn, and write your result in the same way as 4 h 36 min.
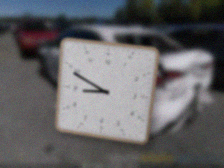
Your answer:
8 h 49 min
